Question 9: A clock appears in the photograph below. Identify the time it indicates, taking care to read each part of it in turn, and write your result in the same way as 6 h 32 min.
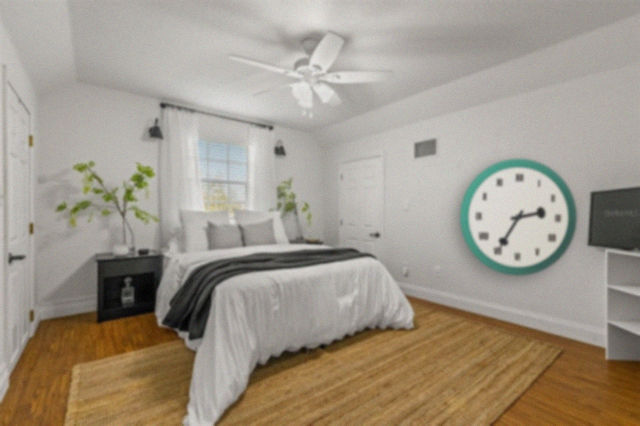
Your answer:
2 h 35 min
